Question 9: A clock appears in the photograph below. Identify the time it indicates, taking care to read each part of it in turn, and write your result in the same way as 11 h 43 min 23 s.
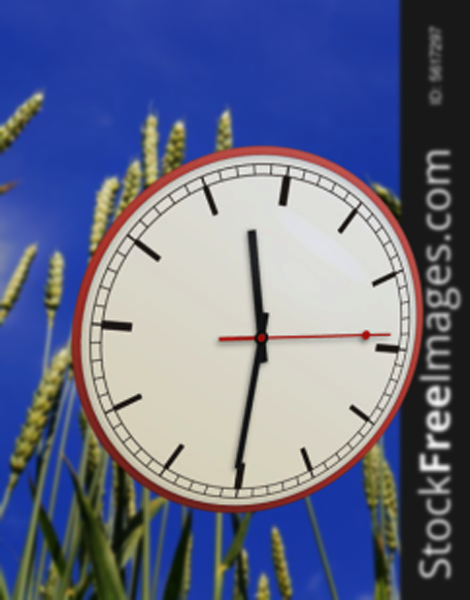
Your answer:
11 h 30 min 14 s
